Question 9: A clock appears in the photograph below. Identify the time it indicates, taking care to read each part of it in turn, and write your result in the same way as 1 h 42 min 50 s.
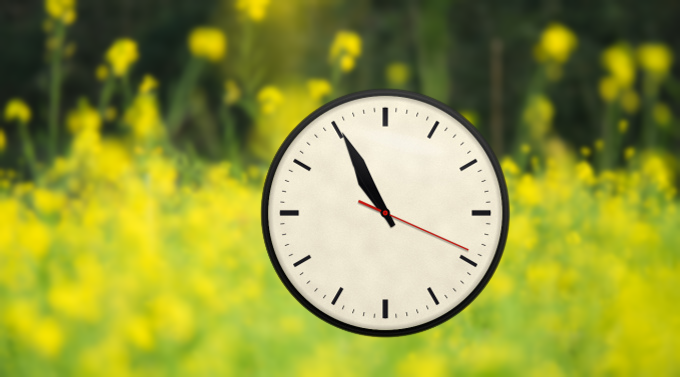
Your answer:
10 h 55 min 19 s
